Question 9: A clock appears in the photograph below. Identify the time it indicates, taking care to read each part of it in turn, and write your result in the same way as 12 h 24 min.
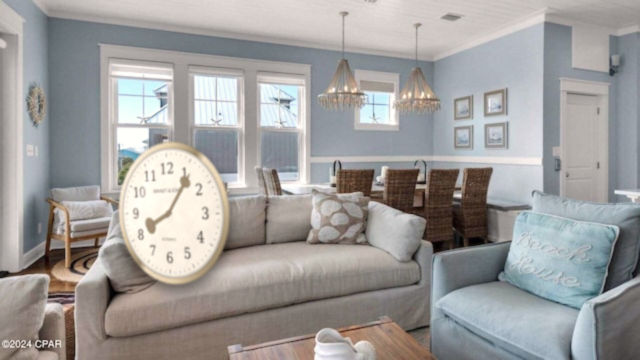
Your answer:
8 h 06 min
